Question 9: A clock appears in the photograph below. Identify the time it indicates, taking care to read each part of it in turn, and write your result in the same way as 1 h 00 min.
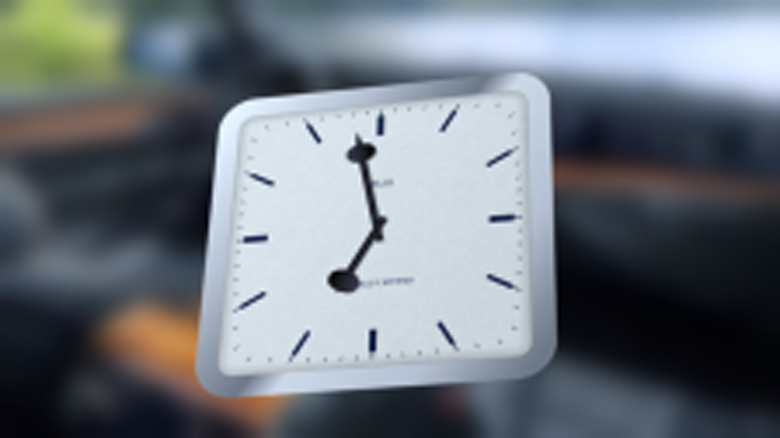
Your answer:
6 h 58 min
